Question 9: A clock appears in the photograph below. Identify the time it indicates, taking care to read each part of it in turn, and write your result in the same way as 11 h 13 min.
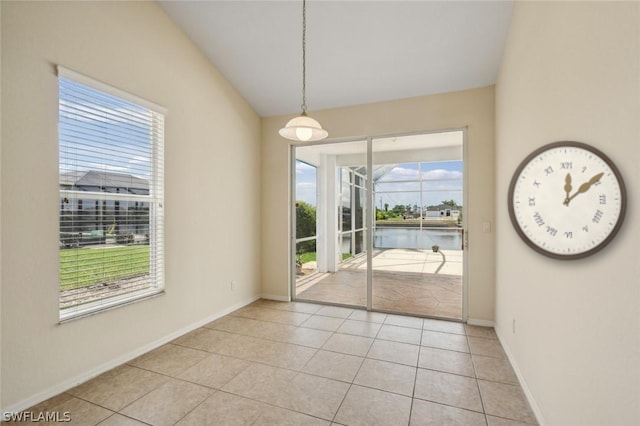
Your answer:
12 h 09 min
